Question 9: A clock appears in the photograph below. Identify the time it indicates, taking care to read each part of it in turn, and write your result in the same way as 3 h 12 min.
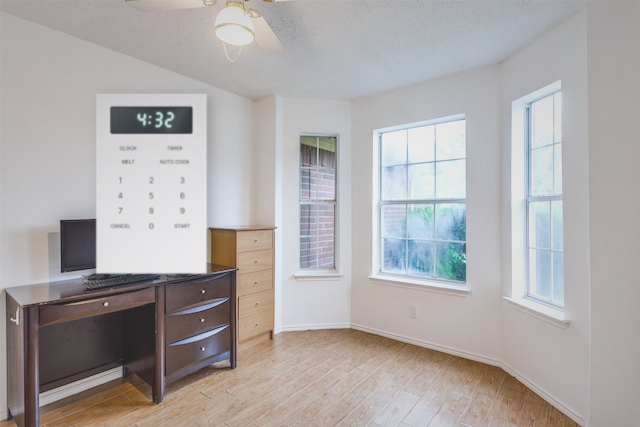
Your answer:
4 h 32 min
